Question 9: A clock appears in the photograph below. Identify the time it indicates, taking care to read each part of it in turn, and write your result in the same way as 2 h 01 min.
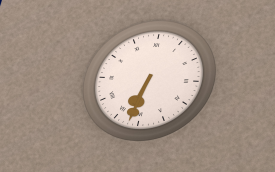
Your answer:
6 h 32 min
